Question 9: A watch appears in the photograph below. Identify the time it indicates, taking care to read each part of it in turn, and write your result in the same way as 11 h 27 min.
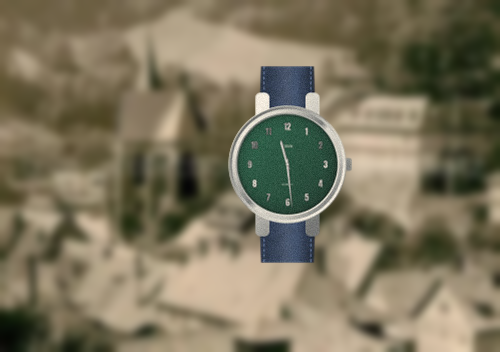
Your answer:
11 h 29 min
